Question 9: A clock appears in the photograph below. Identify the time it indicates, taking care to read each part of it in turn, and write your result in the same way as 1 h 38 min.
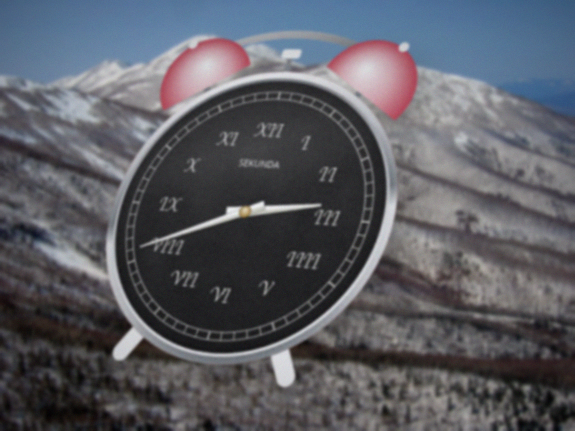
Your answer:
2 h 41 min
